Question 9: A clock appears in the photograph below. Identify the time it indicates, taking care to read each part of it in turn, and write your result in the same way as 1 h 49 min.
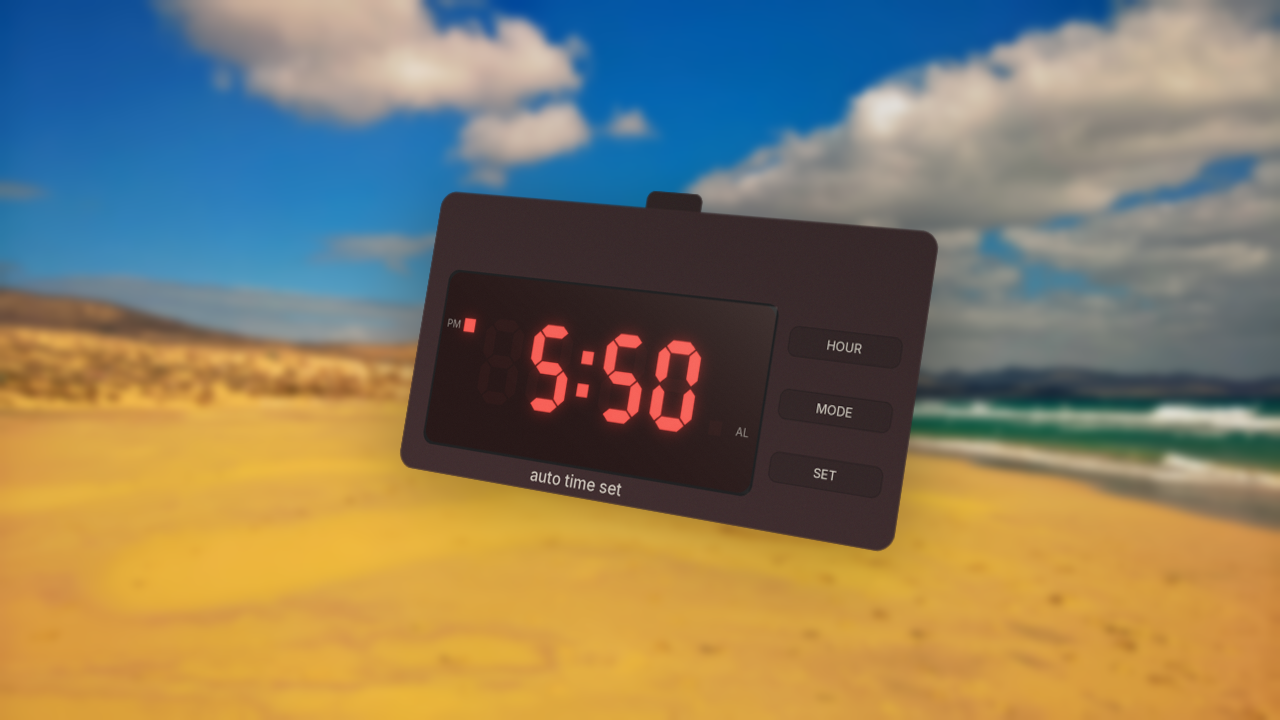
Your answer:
5 h 50 min
